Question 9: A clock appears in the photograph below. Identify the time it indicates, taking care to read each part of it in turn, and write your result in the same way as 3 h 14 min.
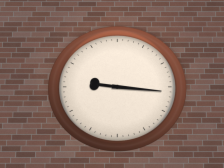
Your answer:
9 h 16 min
